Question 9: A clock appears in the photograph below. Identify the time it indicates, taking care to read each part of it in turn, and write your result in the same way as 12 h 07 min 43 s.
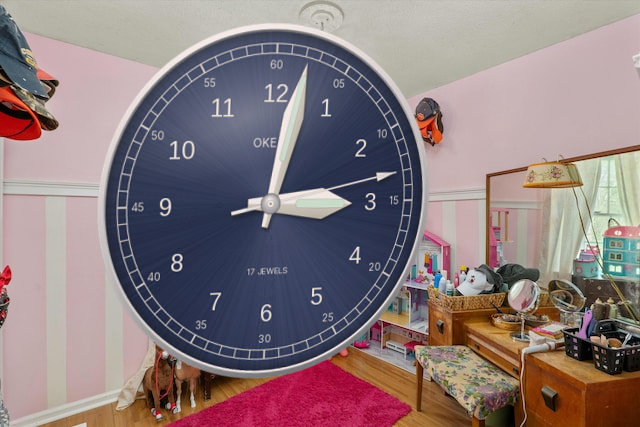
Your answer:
3 h 02 min 13 s
